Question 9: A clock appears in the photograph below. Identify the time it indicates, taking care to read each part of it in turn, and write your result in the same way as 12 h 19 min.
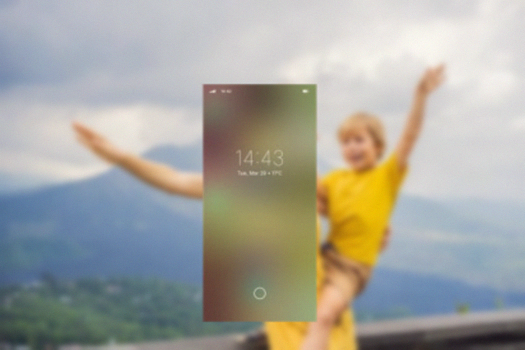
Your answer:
14 h 43 min
